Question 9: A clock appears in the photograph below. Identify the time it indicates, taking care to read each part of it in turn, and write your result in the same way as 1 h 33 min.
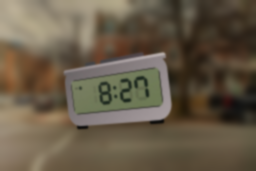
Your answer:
8 h 27 min
